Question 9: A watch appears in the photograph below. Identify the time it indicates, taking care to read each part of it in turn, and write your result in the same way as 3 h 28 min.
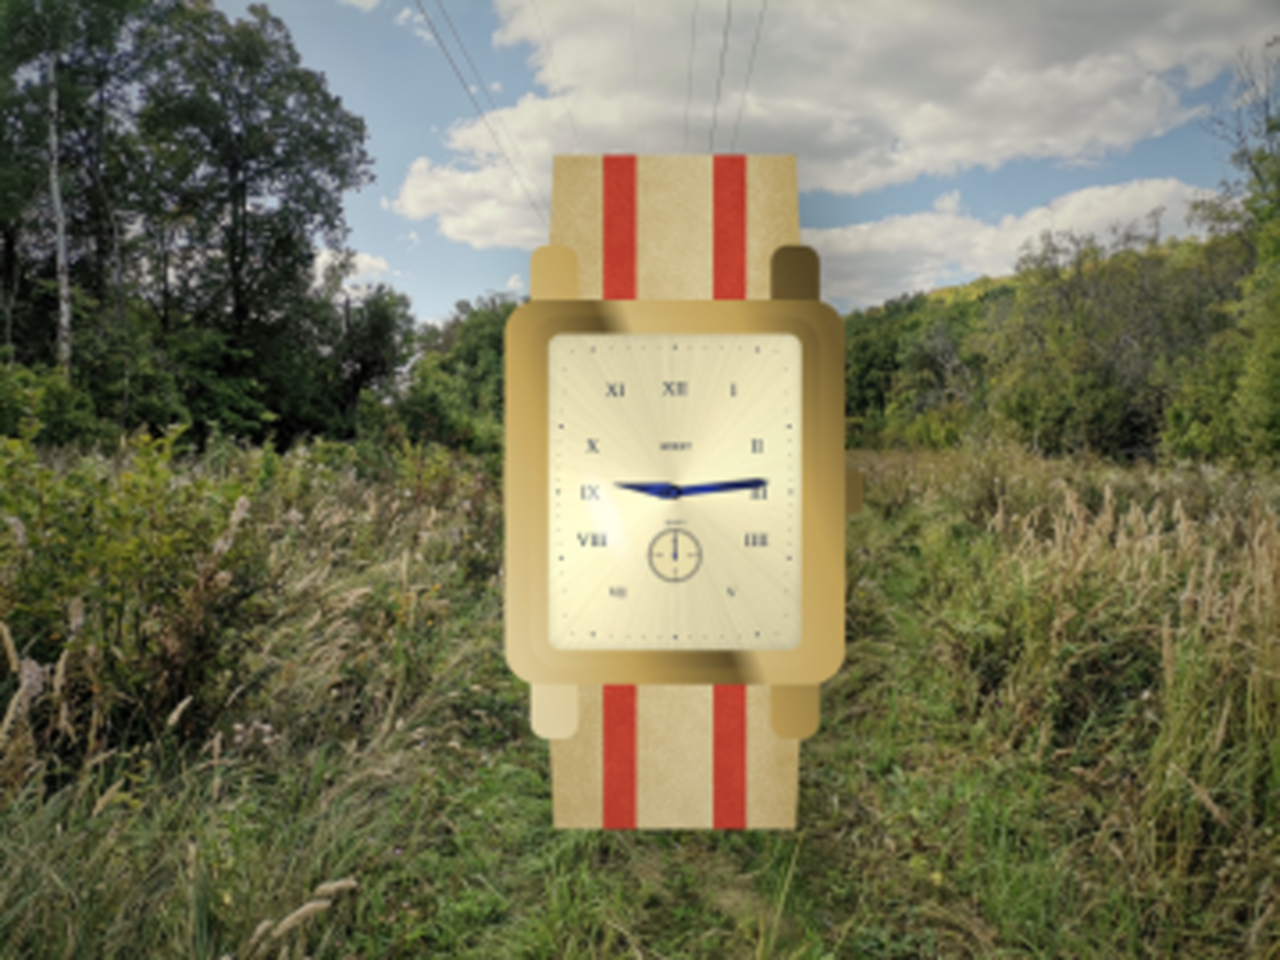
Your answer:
9 h 14 min
